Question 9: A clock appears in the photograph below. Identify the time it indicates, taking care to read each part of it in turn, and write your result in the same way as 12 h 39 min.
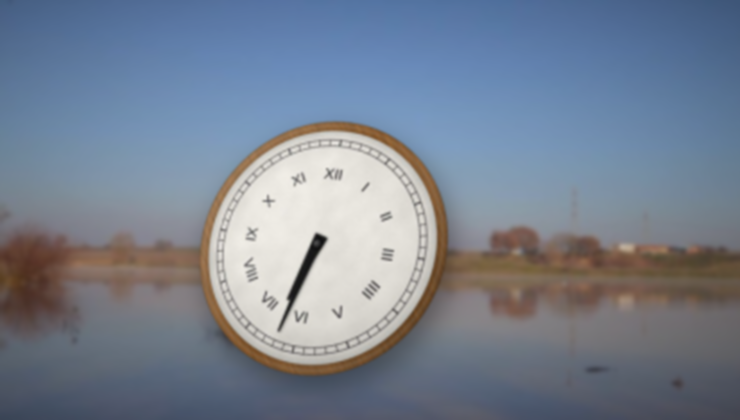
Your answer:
6 h 32 min
